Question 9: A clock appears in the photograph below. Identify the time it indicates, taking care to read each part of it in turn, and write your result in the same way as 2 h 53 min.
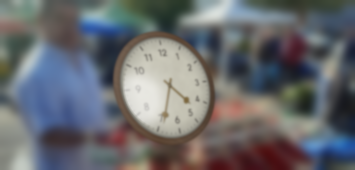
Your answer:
4 h 34 min
